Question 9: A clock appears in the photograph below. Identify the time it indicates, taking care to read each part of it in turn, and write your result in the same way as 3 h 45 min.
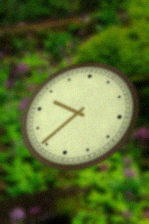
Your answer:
9 h 36 min
